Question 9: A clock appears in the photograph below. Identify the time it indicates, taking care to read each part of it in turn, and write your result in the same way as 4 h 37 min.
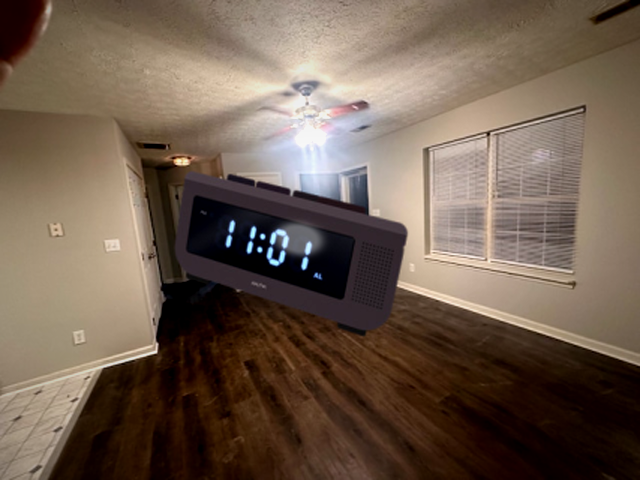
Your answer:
11 h 01 min
